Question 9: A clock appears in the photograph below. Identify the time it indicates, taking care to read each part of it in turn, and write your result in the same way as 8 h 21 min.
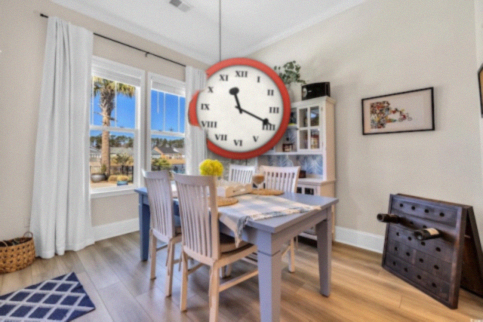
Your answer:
11 h 19 min
